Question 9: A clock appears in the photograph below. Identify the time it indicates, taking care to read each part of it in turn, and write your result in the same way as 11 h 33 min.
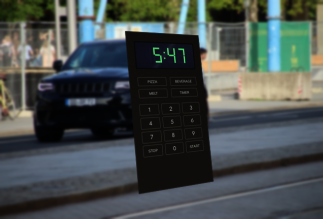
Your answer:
5 h 47 min
